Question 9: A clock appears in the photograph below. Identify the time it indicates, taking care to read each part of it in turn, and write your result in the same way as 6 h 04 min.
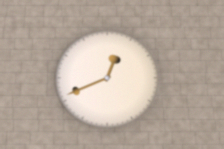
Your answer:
12 h 41 min
